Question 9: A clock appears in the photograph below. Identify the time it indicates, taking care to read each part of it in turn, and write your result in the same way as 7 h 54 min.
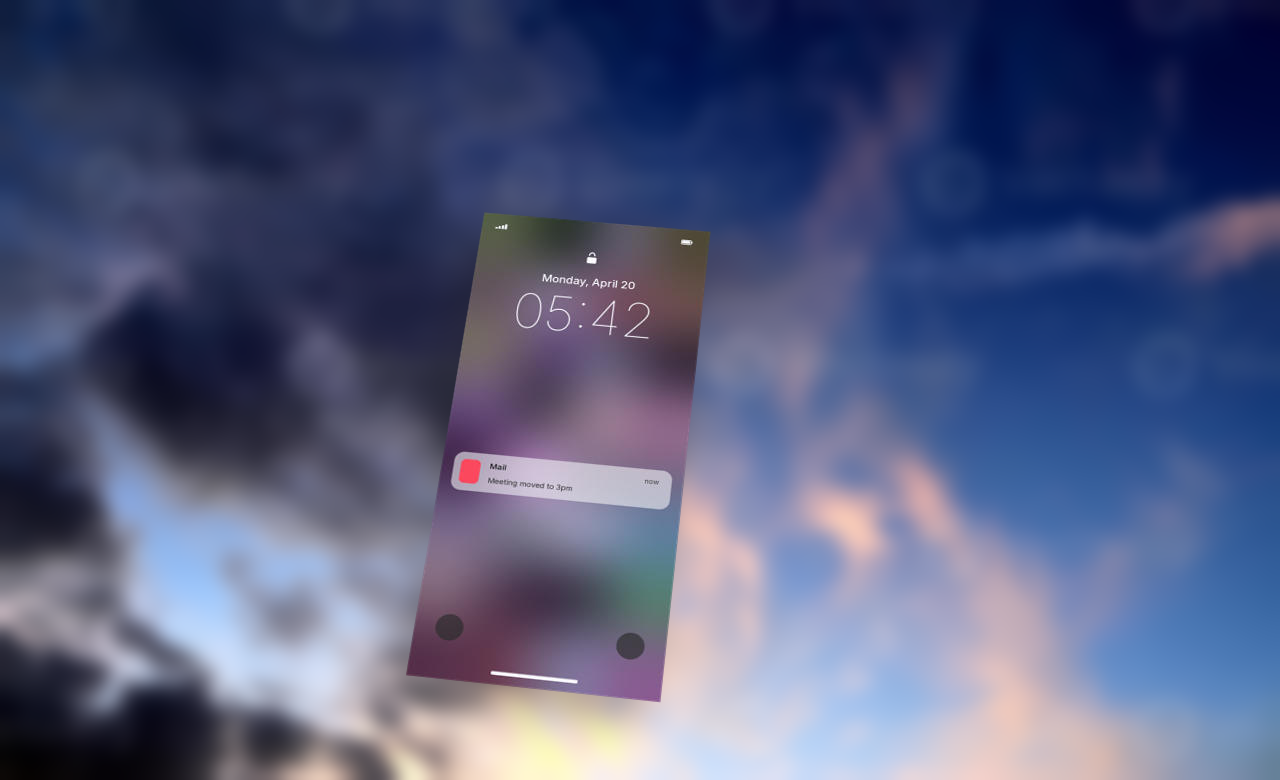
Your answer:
5 h 42 min
